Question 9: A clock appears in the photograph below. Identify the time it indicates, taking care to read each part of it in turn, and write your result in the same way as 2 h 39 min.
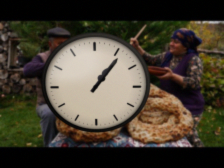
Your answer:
1 h 06 min
